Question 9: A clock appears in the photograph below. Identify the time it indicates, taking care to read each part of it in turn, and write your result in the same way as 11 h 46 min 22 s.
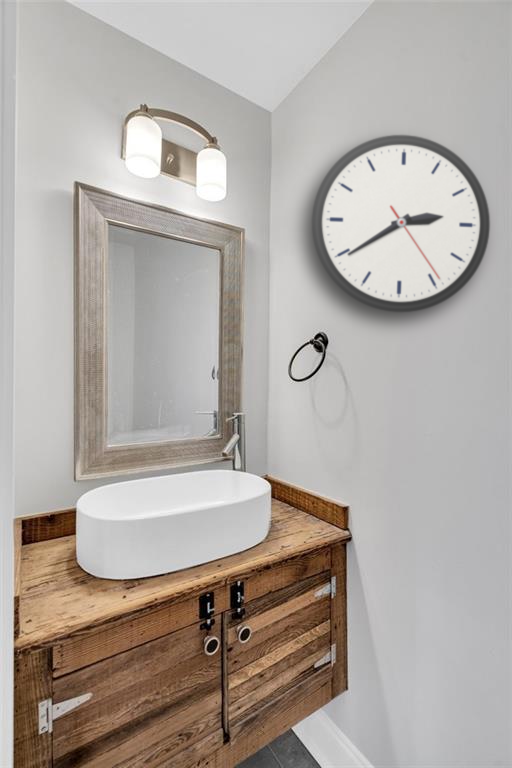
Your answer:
2 h 39 min 24 s
